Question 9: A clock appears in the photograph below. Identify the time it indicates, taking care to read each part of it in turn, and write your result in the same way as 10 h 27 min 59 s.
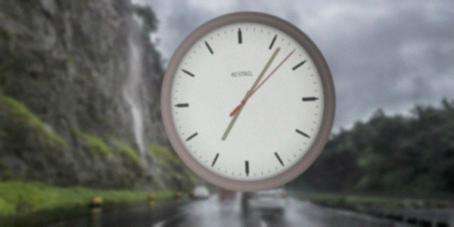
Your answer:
7 h 06 min 08 s
